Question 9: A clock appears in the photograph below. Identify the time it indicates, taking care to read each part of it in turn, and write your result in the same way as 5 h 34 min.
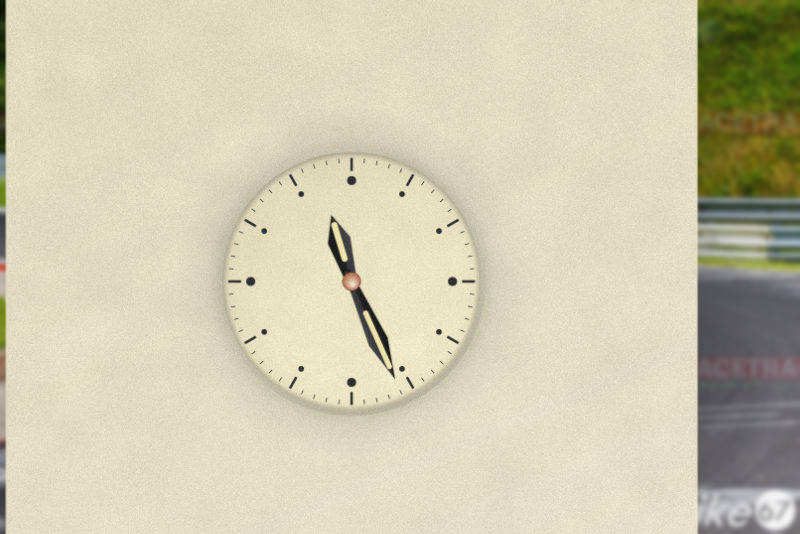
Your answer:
11 h 26 min
